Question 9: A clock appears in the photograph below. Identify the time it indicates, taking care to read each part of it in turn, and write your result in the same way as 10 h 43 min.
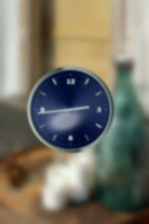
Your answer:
2 h 44 min
